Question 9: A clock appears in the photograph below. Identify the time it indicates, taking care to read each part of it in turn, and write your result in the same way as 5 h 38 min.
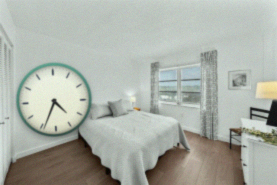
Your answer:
4 h 34 min
